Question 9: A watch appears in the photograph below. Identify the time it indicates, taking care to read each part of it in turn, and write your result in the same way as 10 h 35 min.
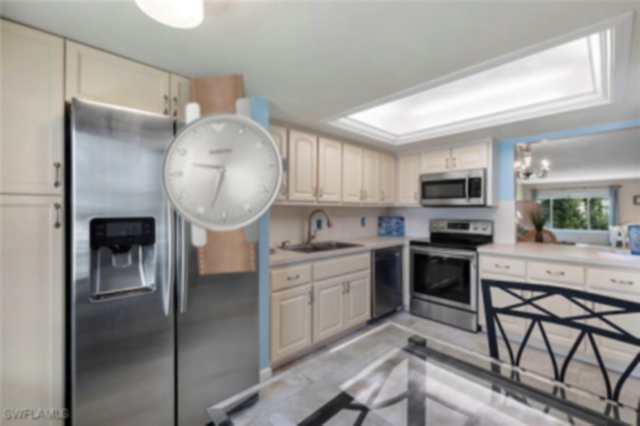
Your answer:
9 h 33 min
